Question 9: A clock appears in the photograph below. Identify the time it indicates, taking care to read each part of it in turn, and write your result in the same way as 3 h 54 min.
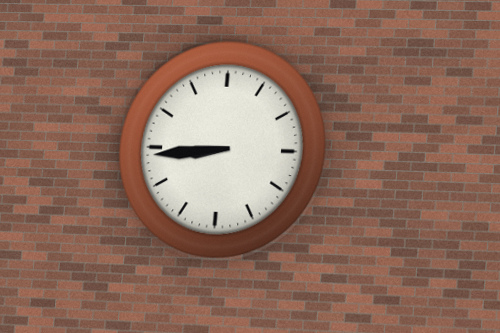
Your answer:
8 h 44 min
